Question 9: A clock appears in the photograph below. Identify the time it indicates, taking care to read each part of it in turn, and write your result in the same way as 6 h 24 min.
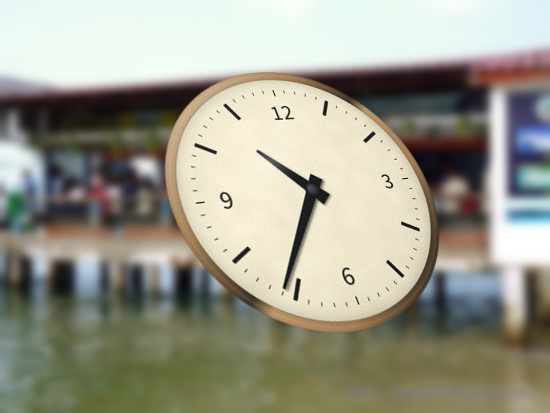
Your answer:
10 h 36 min
